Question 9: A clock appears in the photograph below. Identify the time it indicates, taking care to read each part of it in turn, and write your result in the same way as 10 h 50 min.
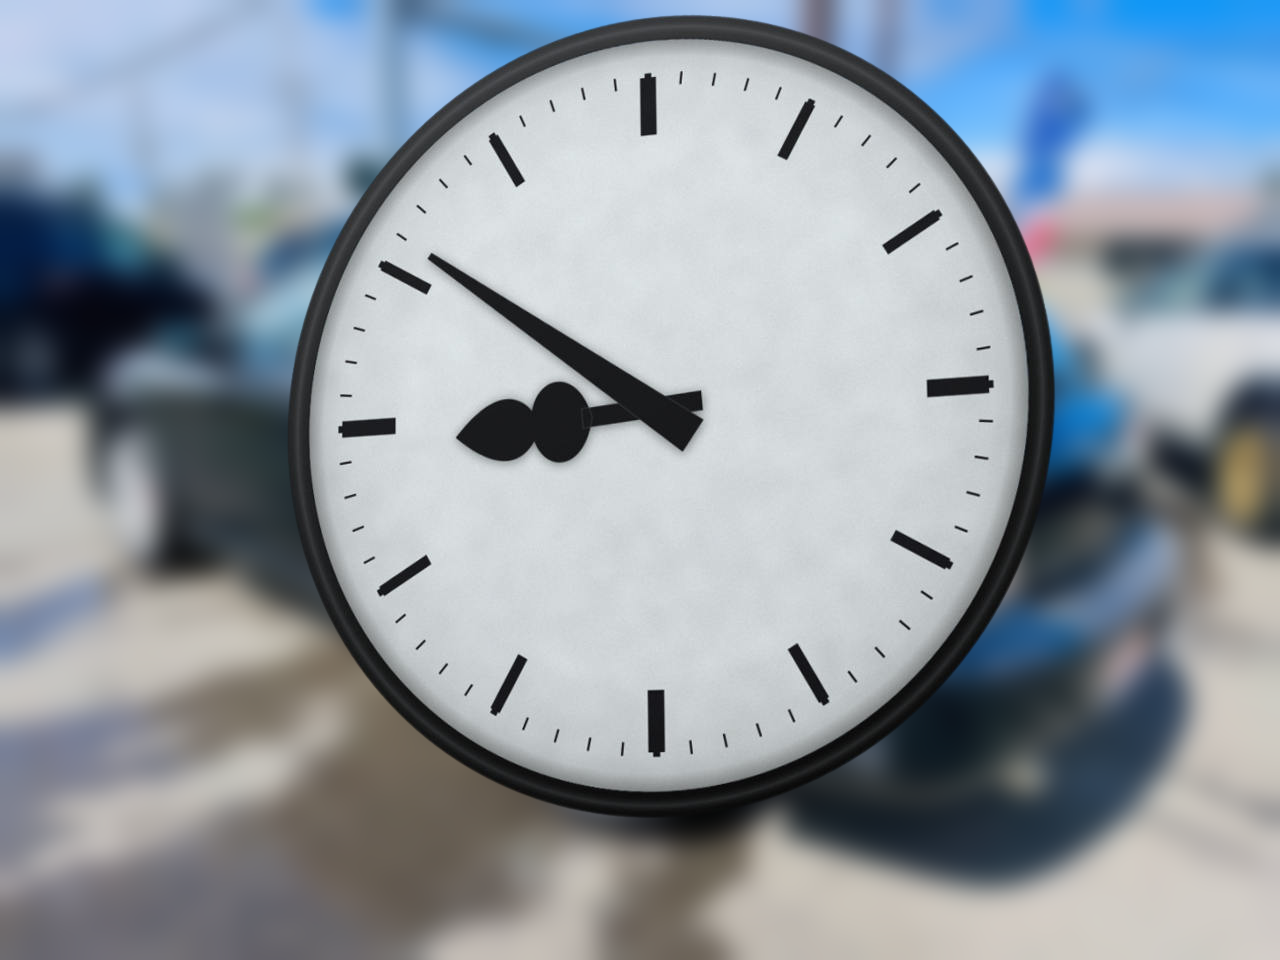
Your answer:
8 h 51 min
